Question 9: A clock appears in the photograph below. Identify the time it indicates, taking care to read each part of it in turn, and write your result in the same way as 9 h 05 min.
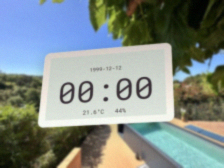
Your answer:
0 h 00 min
